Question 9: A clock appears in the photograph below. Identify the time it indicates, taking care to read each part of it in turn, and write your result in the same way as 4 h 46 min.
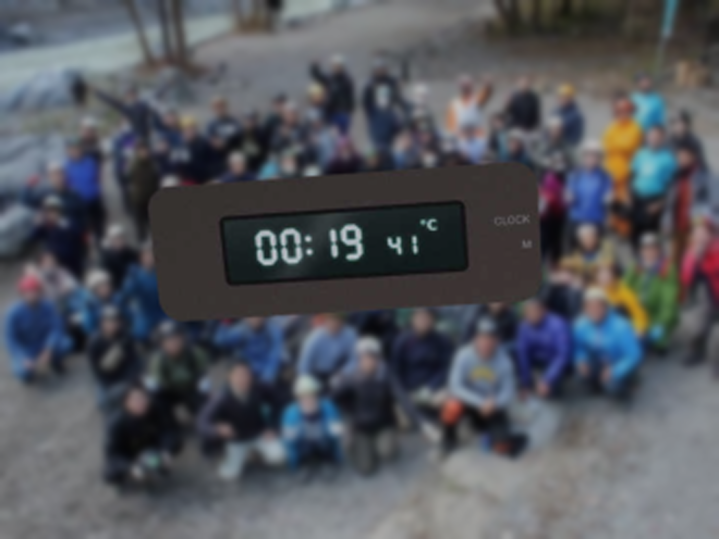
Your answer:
0 h 19 min
